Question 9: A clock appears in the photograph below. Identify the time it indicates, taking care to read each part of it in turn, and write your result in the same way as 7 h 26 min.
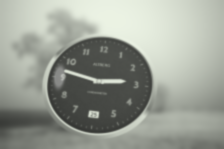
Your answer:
2 h 47 min
